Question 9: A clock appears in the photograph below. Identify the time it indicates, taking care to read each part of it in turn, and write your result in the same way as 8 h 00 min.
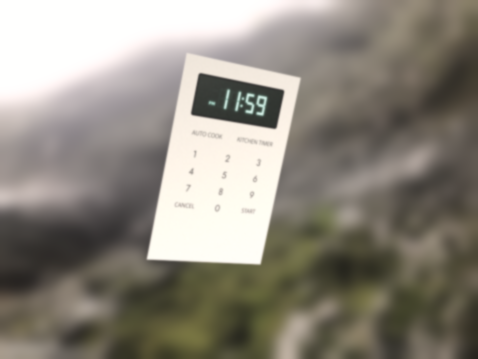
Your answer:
11 h 59 min
